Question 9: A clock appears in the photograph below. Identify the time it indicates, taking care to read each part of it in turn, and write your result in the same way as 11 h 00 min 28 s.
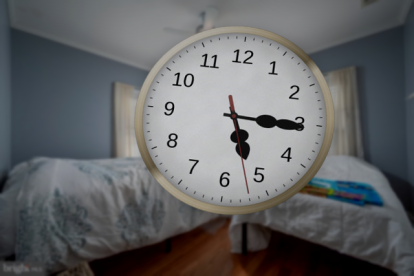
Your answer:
5 h 15 min 27 s
